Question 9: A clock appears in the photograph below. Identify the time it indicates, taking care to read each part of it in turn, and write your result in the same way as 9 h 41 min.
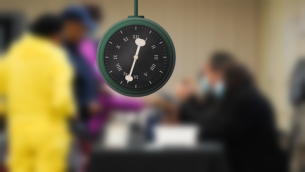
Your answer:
12 h 33 min
